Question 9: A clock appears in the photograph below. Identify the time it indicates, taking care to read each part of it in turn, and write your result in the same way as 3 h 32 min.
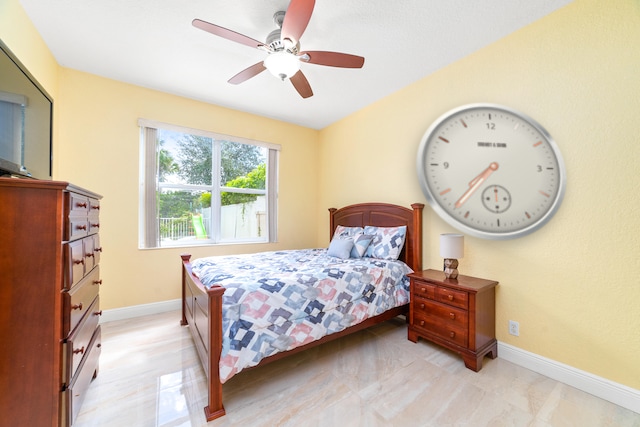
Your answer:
7 h 37 min
